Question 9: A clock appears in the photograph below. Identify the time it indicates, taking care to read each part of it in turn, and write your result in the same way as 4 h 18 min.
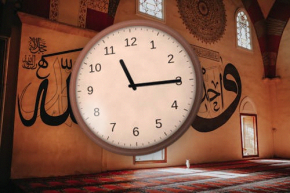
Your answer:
11 h 15 min
